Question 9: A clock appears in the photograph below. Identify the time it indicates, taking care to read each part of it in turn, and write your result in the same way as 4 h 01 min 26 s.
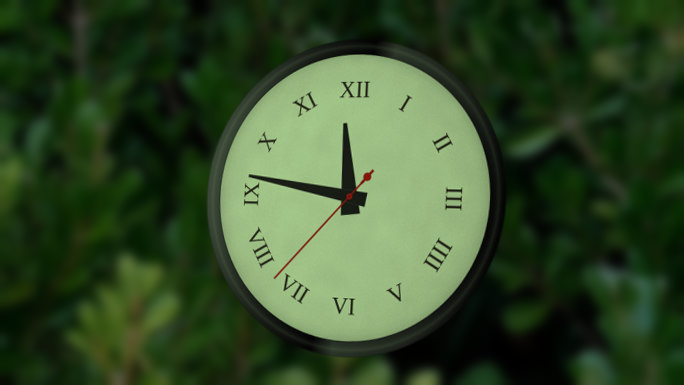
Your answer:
11 h 46 min 37 s
